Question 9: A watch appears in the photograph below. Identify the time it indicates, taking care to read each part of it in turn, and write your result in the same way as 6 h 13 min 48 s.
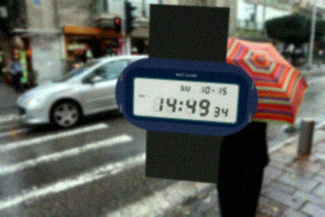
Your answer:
14 h 49 min 34 s
